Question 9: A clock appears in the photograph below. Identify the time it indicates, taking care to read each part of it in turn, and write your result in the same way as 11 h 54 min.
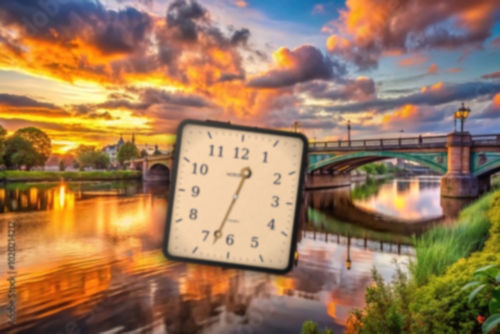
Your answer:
12 h 33 min
